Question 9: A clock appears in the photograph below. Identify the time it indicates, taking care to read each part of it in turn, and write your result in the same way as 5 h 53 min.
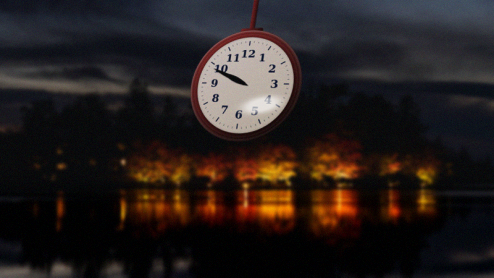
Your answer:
9 h 49 min
